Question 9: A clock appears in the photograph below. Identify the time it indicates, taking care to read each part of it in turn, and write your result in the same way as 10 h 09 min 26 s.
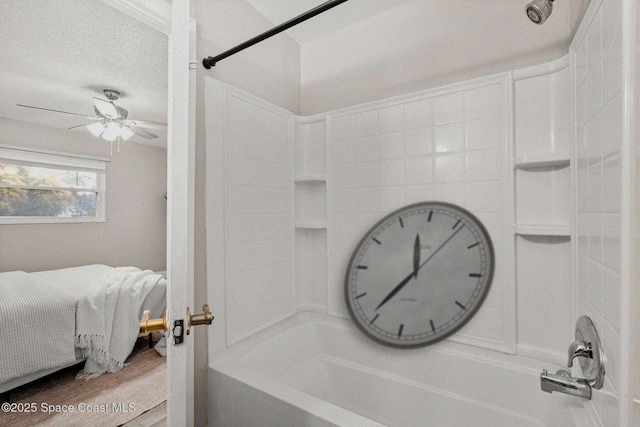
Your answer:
11 h 36 min 06 s
